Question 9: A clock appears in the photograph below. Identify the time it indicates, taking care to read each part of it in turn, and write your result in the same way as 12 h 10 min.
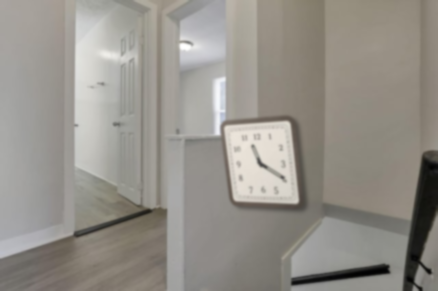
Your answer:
11 h 20 min
